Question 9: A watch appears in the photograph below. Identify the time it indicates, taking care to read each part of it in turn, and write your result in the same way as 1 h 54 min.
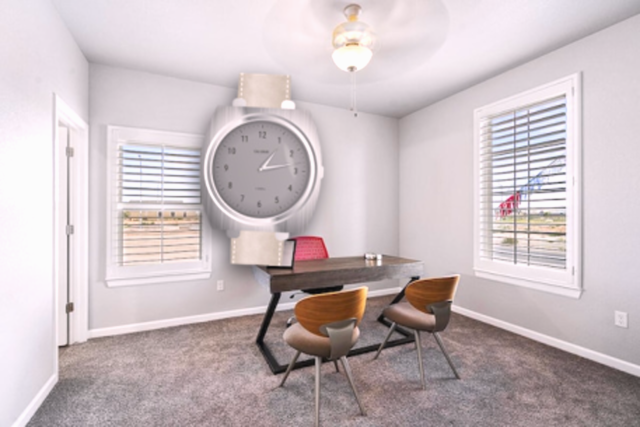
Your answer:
1 h 13 min
